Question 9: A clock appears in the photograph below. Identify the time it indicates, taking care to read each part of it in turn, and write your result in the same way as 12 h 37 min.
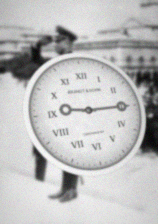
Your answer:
9 h 15 min
